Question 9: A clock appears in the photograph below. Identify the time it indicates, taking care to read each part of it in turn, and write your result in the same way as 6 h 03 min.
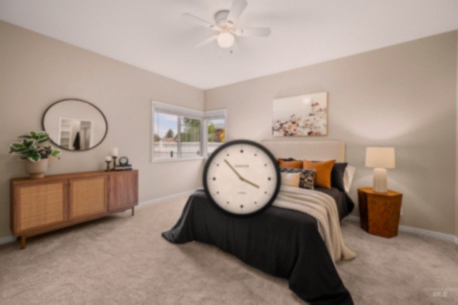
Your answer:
3 h 53 min
